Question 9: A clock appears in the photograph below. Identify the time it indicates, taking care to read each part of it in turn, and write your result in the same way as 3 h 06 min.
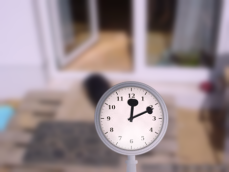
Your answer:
12 h 11 min
